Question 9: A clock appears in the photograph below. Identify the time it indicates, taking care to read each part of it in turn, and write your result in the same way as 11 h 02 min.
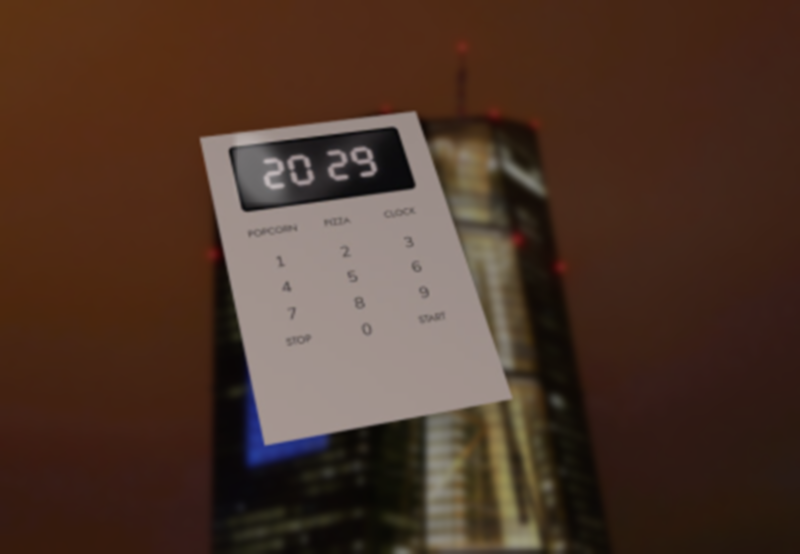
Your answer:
20 h 29 min
